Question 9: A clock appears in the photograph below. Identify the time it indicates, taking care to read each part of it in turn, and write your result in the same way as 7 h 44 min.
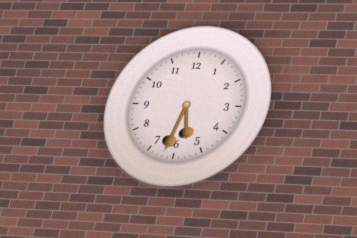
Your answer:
5 h 32 min
